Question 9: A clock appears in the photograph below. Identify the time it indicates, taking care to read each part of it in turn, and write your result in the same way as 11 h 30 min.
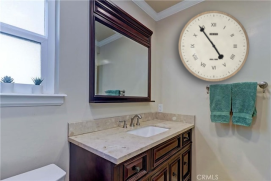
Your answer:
4 h 54 min
